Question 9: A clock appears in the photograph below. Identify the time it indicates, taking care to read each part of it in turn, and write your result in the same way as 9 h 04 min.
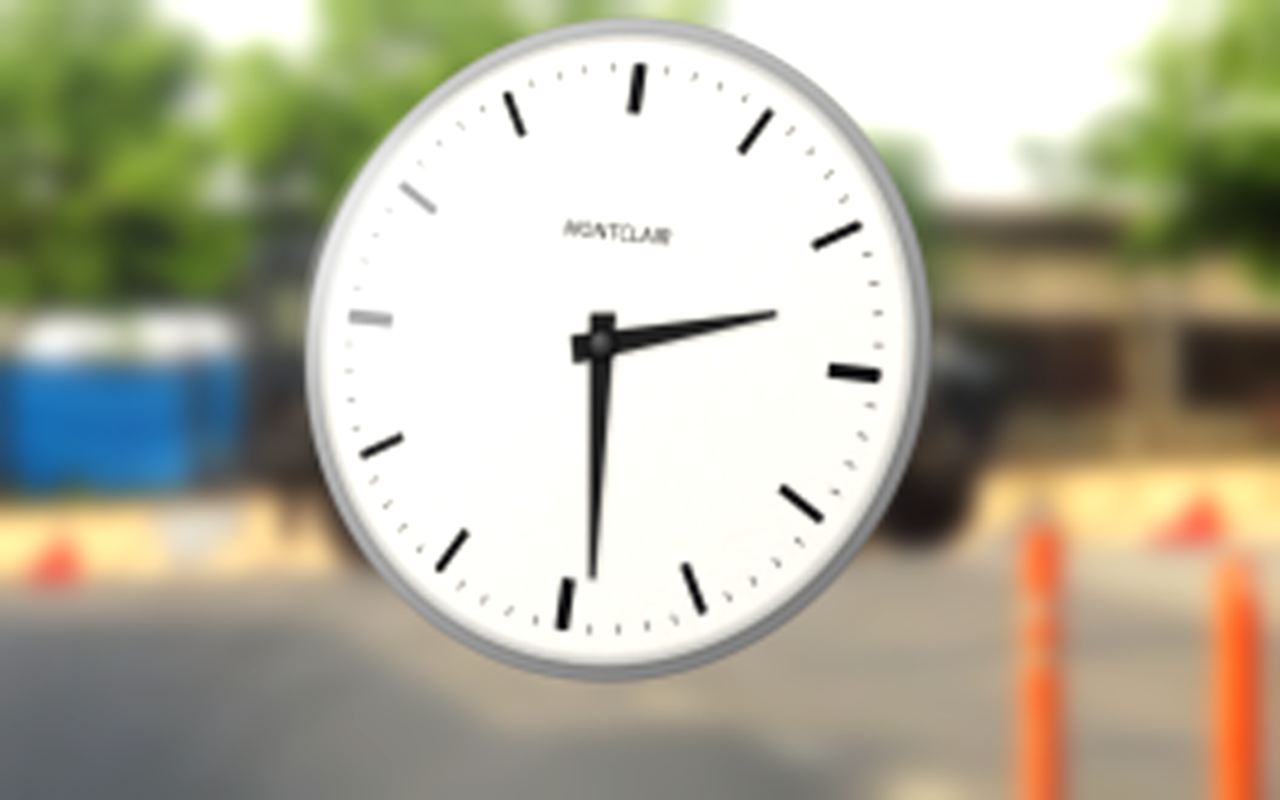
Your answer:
2 h 29 min
